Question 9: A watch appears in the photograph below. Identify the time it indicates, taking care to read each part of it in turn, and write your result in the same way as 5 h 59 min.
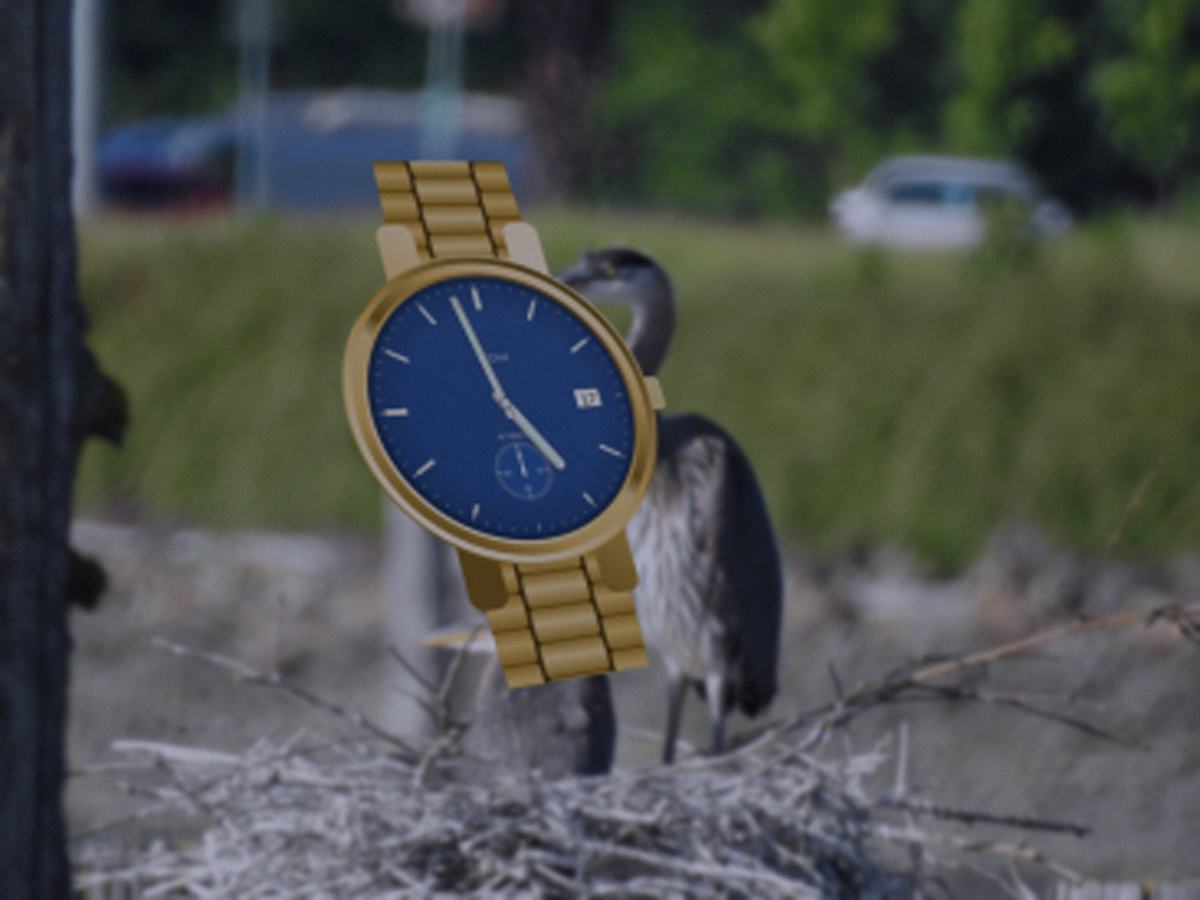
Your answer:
4 h 58 min
